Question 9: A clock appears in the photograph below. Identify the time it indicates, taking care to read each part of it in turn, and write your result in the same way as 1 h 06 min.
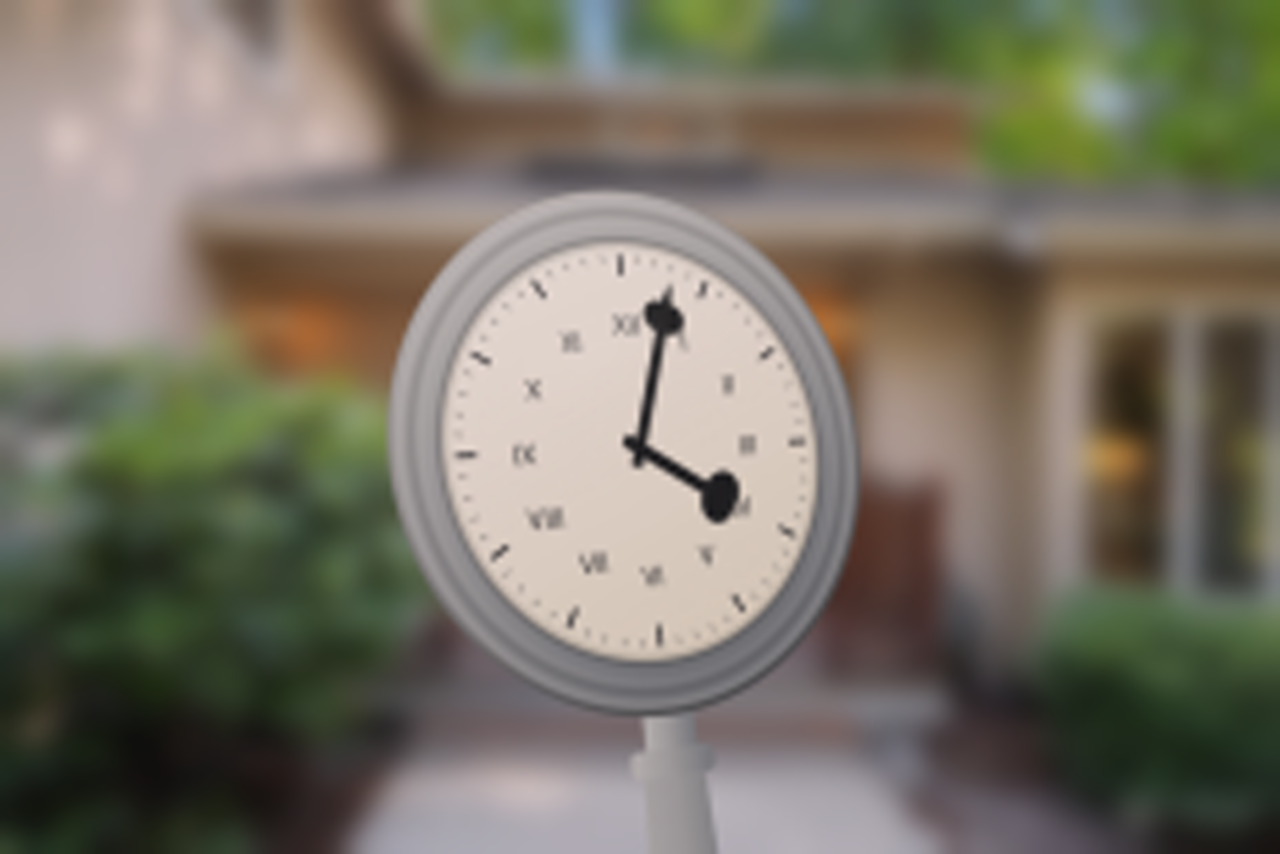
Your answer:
4 h 03 min
